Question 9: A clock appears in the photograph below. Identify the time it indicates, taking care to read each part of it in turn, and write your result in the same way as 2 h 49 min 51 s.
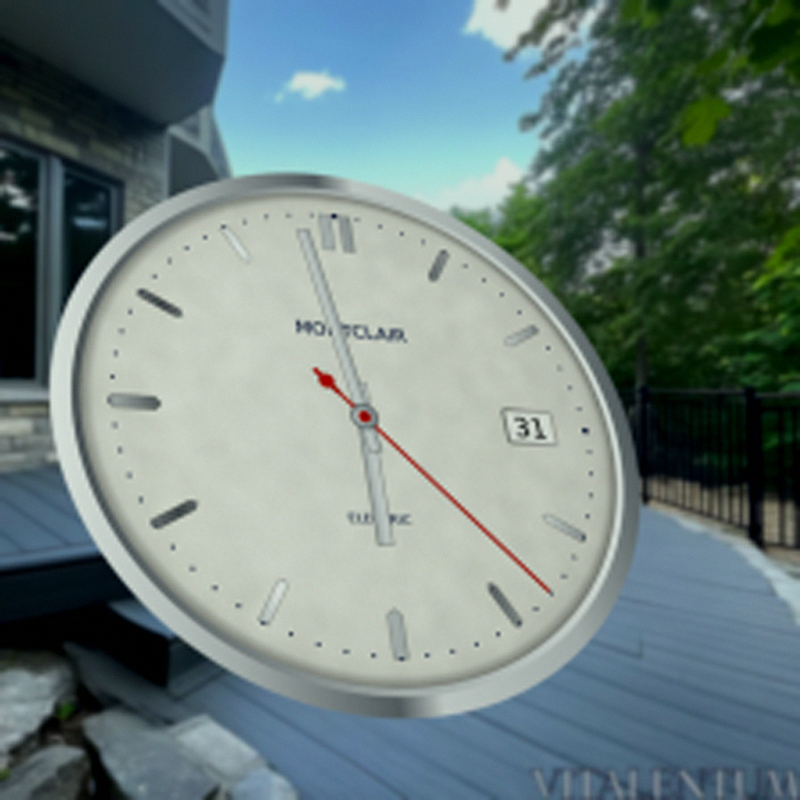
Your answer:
5 h 58 min 23 s
